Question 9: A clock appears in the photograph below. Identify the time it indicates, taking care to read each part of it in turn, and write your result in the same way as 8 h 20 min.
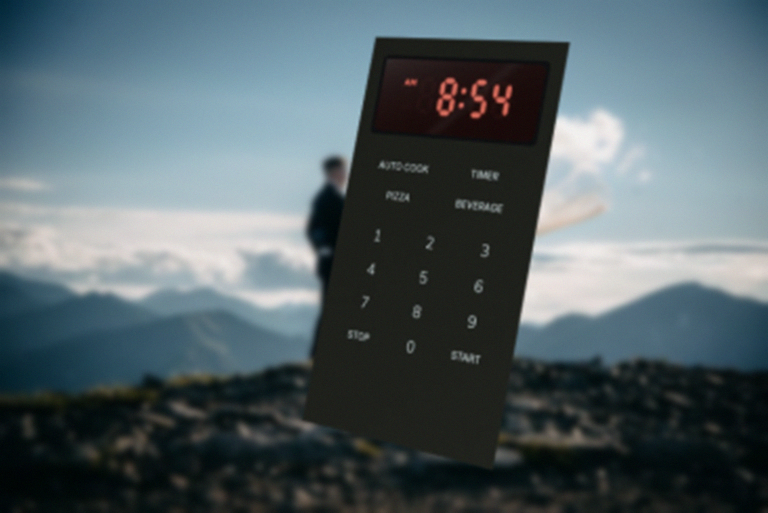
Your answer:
8 h 54 min
